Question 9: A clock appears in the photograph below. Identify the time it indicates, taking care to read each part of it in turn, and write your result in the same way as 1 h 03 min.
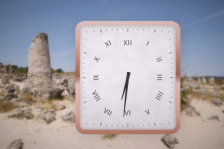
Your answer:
6 h 31 min
